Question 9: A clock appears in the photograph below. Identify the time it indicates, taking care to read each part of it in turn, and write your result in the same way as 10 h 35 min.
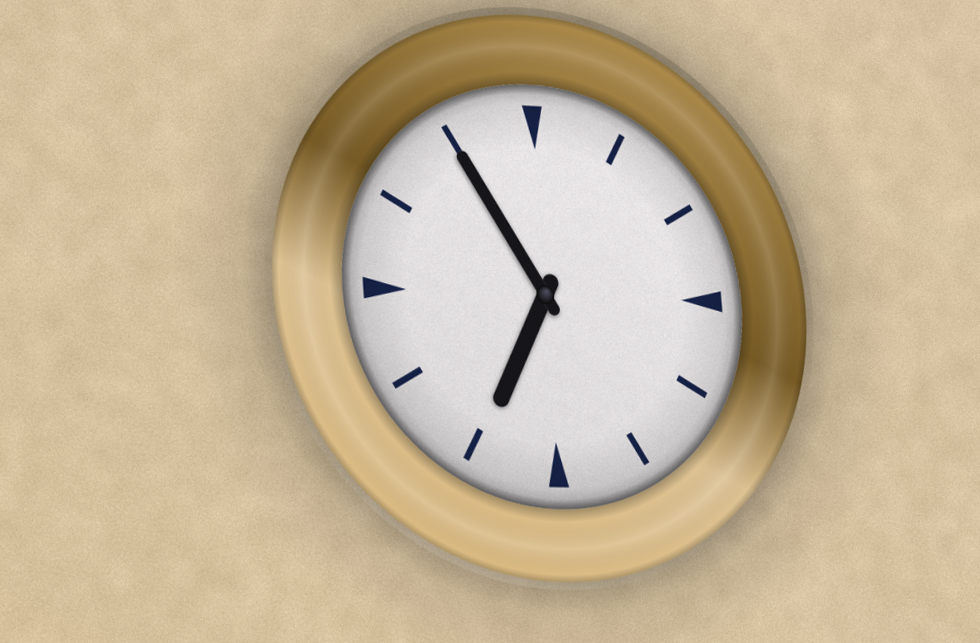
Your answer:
6 h 55 min
